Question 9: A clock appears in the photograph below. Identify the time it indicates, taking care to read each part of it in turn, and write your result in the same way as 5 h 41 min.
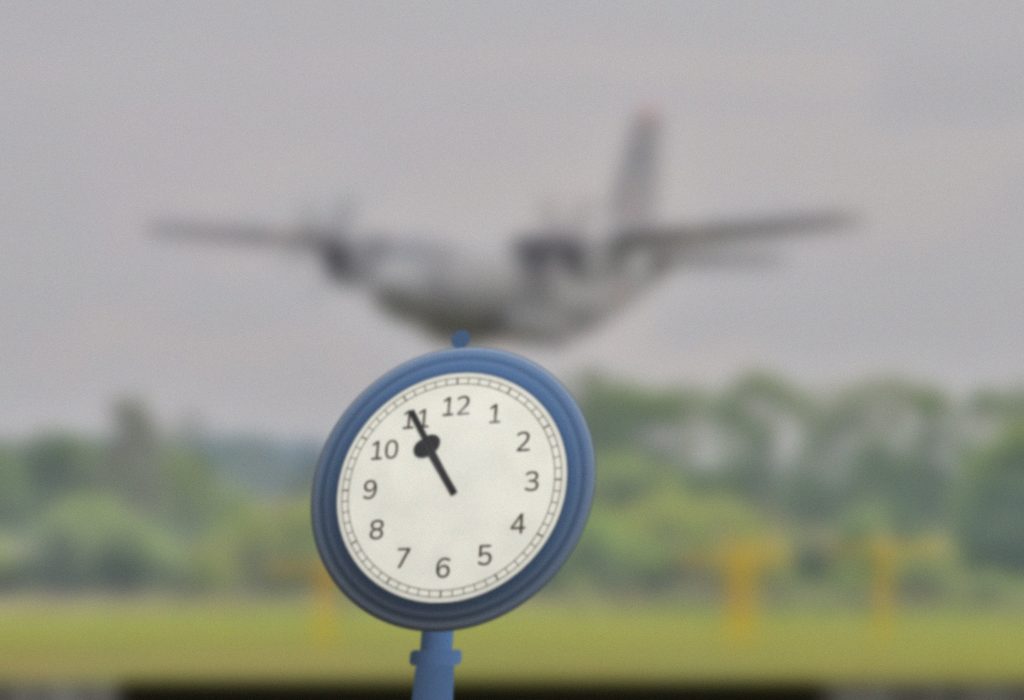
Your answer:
10 h 55 min
